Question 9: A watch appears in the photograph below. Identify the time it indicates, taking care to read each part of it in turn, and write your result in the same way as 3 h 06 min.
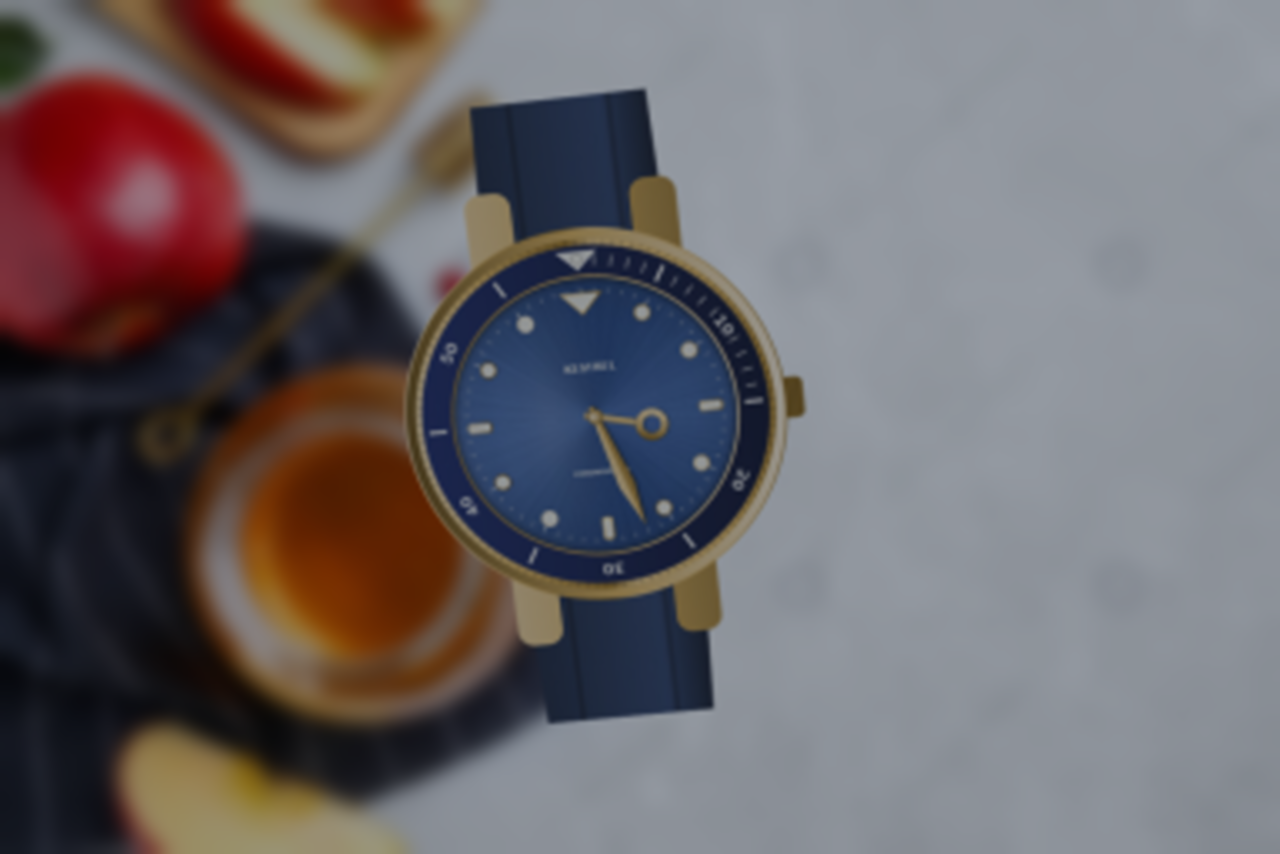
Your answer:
3 h 27 min
